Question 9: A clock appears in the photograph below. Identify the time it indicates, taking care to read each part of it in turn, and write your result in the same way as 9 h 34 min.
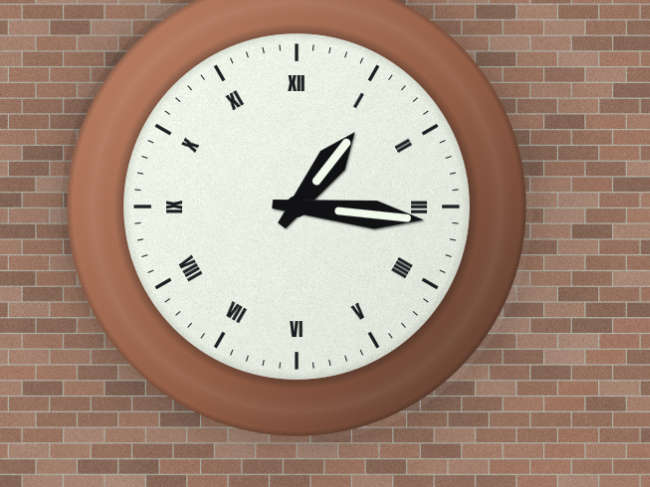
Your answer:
1 h 16 min
